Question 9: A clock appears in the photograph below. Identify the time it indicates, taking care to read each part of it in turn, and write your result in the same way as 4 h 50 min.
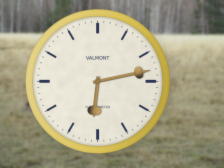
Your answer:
6 h 13 min
